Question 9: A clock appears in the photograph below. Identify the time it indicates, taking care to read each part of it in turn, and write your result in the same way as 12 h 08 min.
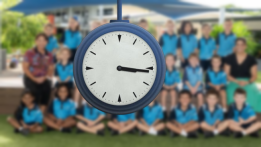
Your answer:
3 h 16 min
